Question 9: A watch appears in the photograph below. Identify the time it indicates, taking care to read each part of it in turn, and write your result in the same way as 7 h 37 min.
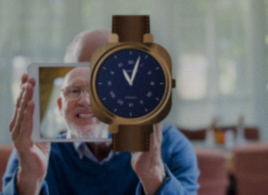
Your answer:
11 h 03 min
